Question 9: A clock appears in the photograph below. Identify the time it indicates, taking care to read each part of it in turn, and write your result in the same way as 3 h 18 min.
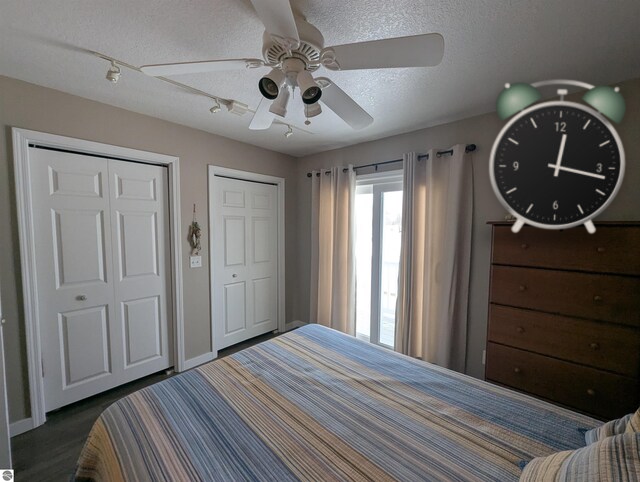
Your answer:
12 h 17 min
